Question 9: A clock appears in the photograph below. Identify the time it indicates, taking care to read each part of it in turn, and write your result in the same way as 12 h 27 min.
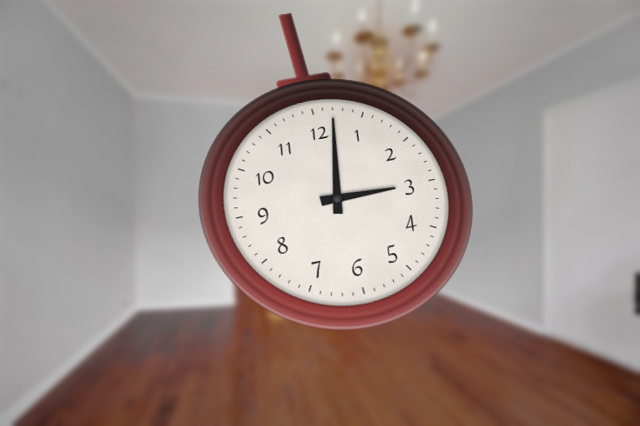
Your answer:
3 h 02 min
